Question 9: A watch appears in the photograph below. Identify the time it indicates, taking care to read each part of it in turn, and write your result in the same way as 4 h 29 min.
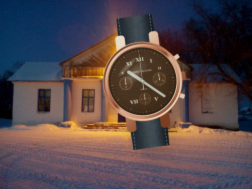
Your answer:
10 h 22 min
